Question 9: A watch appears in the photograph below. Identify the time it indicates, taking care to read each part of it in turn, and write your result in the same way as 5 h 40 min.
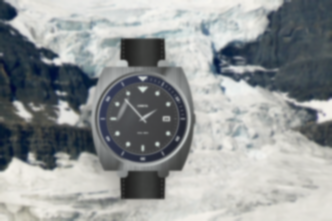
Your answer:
1 h 53 min
